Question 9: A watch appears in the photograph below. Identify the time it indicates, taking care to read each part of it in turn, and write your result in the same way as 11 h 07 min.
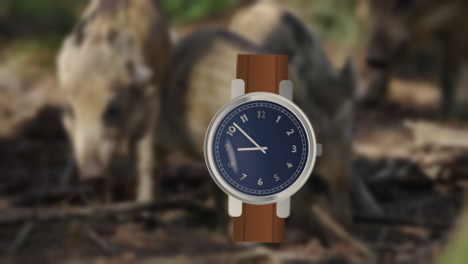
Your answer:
8 h 52 min
